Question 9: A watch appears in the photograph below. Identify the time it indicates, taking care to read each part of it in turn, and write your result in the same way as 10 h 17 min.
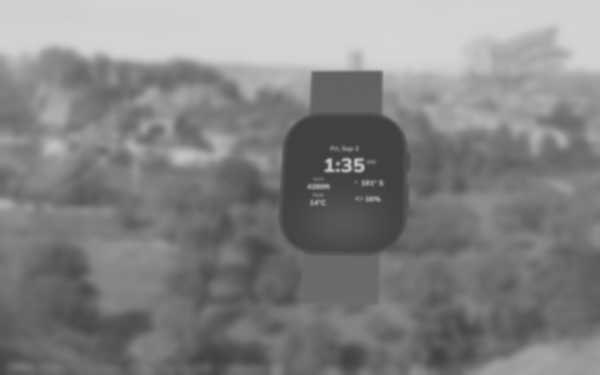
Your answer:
1 h 35 min
